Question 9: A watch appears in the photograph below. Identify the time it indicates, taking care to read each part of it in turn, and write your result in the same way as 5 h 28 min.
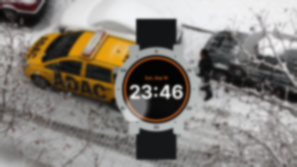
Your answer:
23 h 46 min
